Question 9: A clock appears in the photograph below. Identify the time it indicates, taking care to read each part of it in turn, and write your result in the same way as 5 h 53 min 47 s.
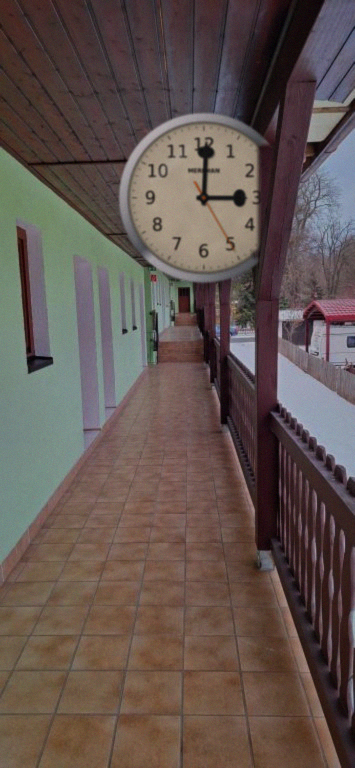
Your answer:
3 h 00 min 25 s
